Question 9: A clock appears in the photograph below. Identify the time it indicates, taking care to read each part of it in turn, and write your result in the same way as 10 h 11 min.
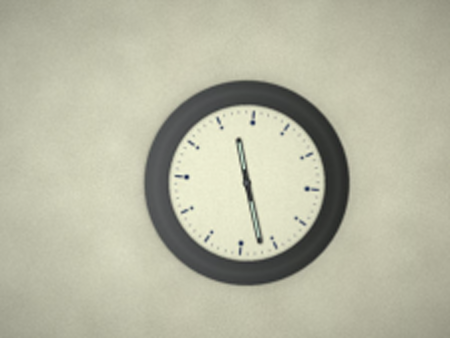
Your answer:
11 h 27 min
